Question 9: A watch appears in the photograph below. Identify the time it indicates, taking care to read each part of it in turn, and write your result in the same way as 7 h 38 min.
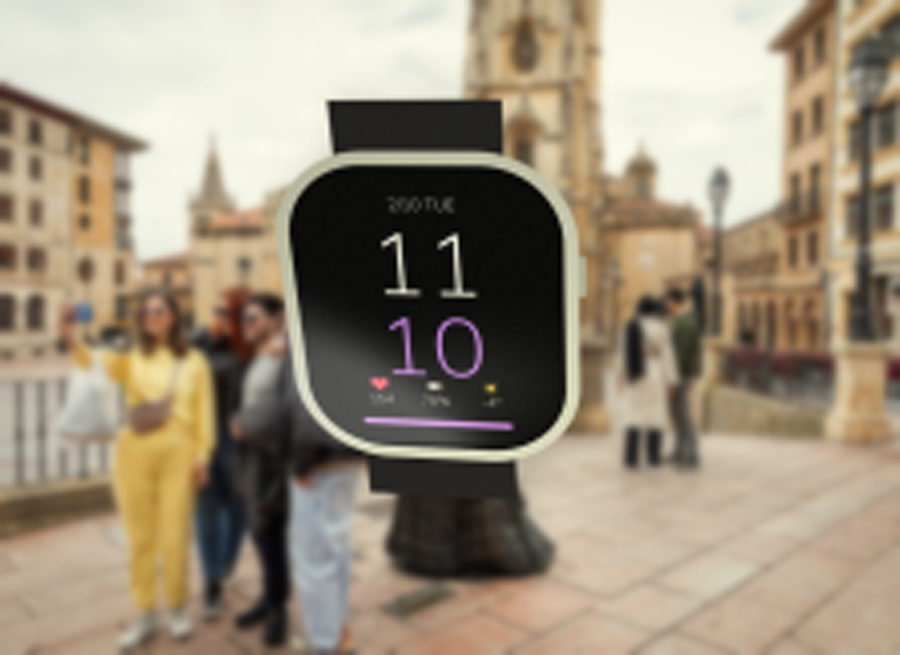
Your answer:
11 h 10 min
